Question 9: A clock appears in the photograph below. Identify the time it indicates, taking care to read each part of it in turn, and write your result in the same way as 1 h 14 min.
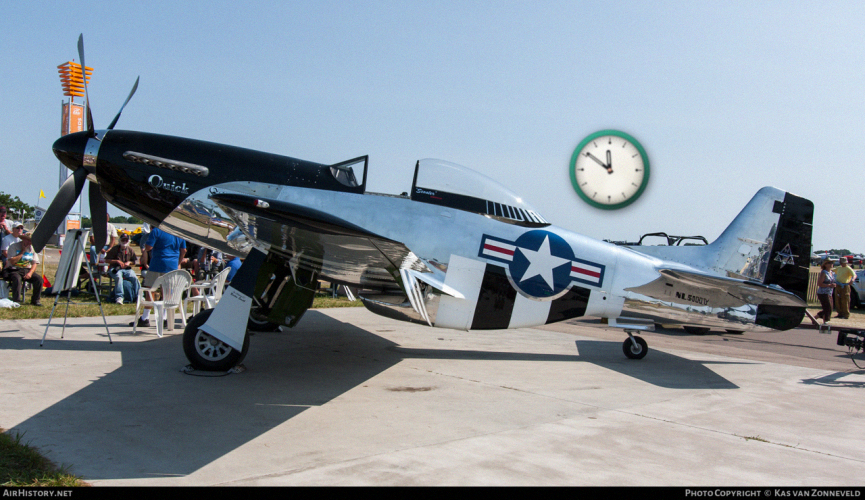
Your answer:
11 h 51 min
